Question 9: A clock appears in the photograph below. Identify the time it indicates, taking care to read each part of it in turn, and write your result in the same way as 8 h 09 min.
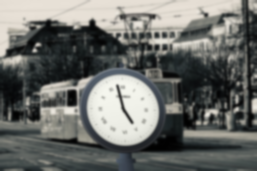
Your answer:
4 h 58 min
